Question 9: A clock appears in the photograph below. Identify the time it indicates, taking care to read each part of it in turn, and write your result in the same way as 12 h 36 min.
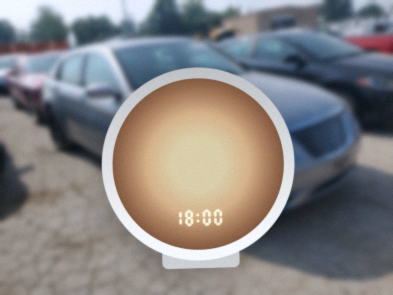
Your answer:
18 h 00 min
